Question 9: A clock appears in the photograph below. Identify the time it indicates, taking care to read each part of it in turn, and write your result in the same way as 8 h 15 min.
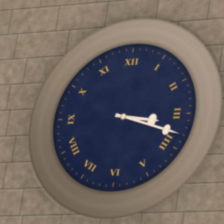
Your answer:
3 h 18 min
